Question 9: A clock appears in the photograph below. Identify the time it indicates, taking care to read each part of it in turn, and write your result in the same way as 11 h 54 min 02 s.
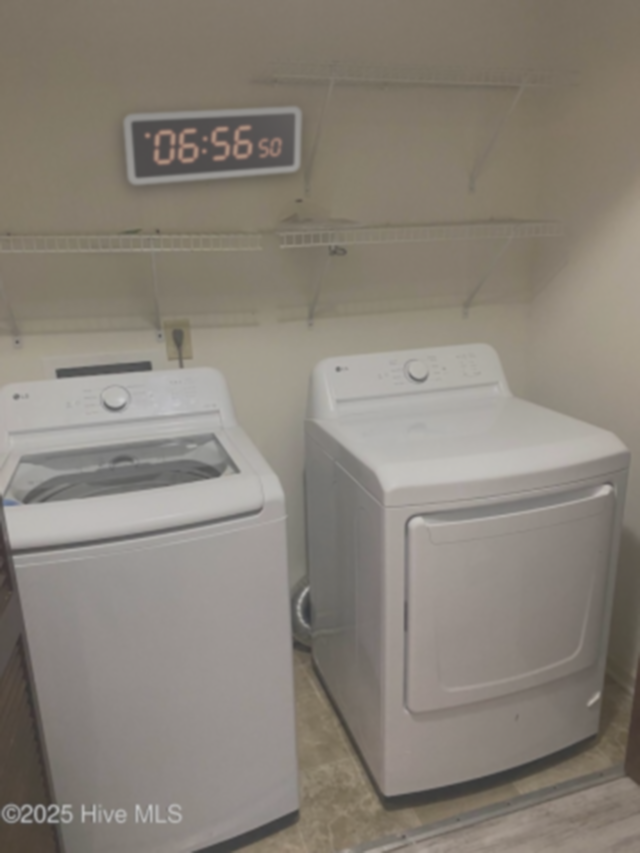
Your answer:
6 h 56 min 50 s
